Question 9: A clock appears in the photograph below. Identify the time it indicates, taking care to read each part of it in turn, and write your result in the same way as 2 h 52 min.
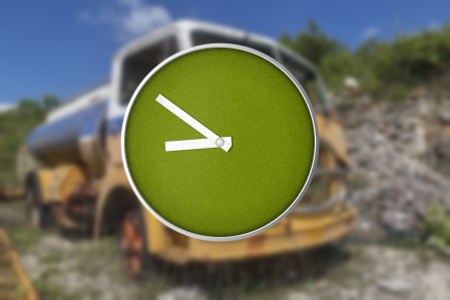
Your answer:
8 h 51 min
